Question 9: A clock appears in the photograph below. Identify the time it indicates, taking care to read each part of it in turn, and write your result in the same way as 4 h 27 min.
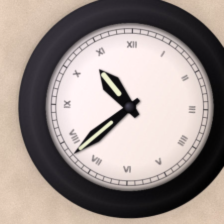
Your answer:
10 h 38 min
